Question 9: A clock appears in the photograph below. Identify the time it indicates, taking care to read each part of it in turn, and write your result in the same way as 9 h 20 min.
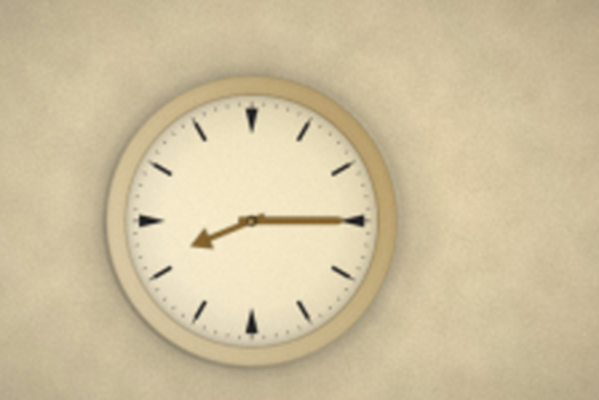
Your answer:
8 h 15 min
